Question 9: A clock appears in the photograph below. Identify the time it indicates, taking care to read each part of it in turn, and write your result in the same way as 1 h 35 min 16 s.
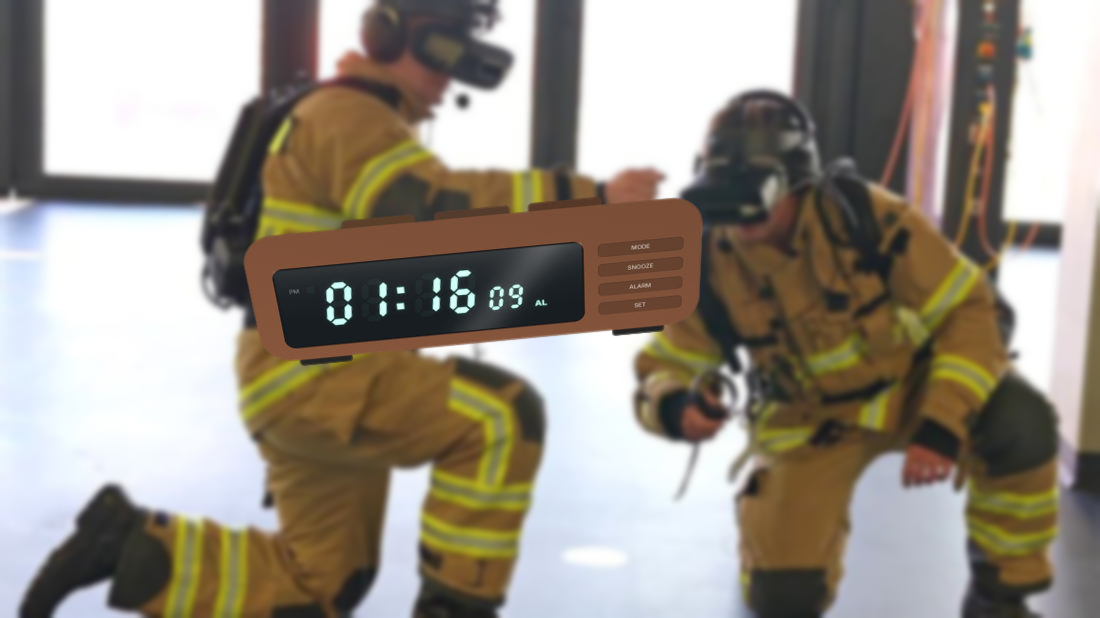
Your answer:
1 h 16 min 09 s
